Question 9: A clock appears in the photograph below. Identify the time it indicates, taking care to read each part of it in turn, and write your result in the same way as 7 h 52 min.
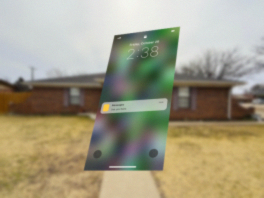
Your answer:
2 h 38 min
